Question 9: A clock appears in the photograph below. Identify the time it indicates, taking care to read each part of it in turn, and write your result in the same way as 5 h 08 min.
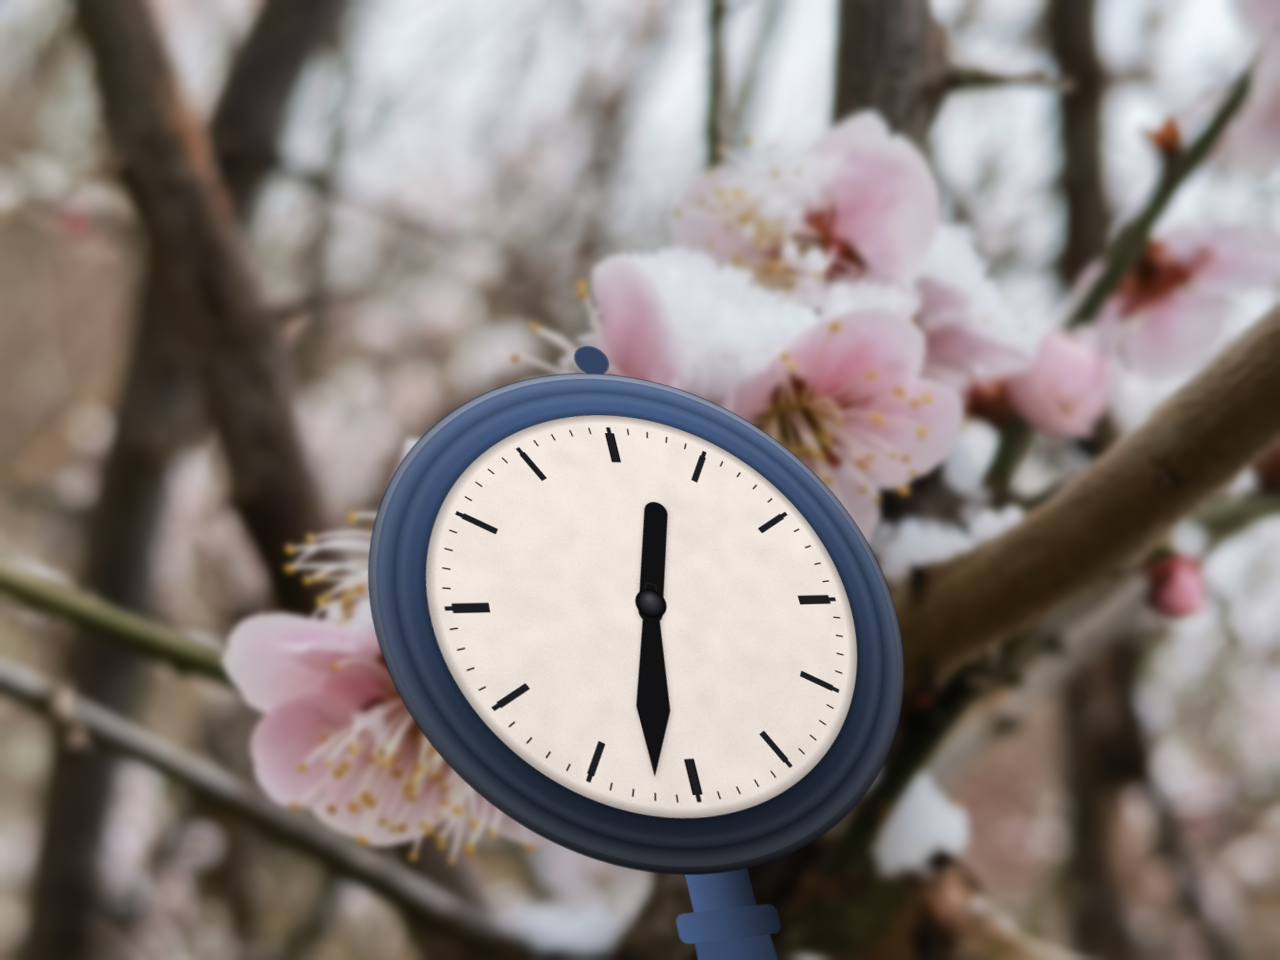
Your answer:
12 h 32 min
